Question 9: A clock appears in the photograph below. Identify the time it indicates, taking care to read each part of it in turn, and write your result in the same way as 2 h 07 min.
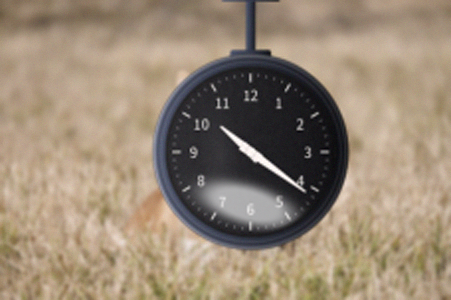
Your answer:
10 h 21 min
